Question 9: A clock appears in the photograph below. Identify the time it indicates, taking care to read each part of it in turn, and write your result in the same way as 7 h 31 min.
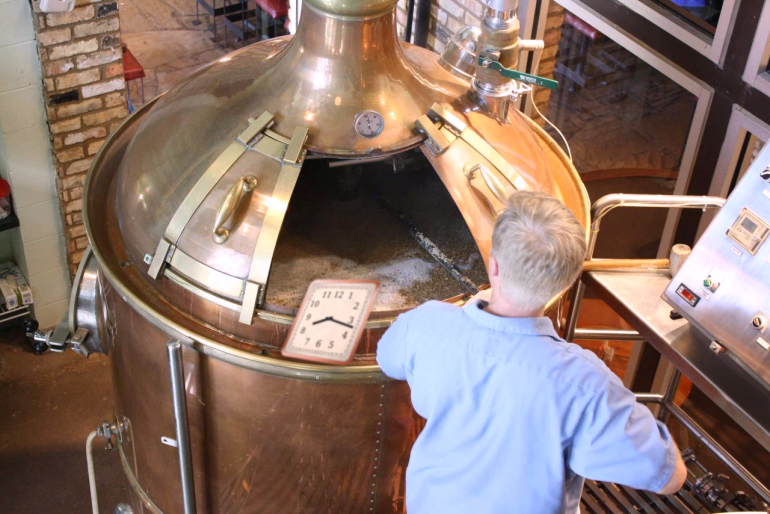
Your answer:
8 h 17 min
